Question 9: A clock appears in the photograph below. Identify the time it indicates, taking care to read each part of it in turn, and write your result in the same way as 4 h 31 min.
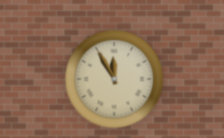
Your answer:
11 h 55 min
